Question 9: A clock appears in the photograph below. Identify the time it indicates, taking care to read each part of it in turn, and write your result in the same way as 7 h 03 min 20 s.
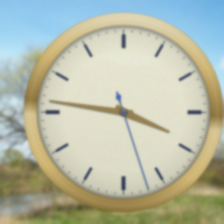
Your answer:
3 h 46 min 27 s
